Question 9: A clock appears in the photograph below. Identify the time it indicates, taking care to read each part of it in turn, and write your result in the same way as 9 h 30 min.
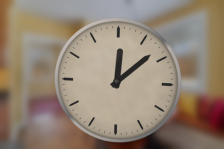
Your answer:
12 h 08 min
